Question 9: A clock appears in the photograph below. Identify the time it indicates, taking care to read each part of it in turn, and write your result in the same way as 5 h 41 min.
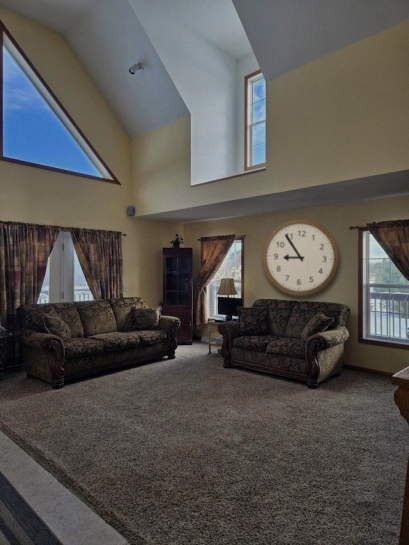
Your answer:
8 h 54 min
